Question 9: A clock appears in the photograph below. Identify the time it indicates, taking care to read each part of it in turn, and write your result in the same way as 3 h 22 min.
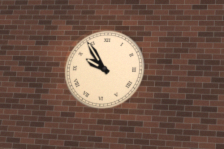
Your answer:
9 h 54 min
